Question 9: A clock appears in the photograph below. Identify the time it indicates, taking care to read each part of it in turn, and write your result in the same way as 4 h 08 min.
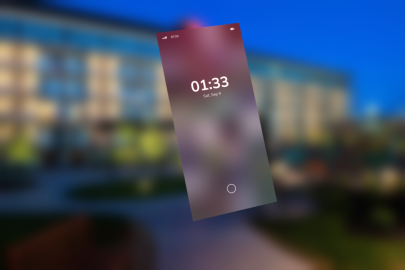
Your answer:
1 h 33 min
